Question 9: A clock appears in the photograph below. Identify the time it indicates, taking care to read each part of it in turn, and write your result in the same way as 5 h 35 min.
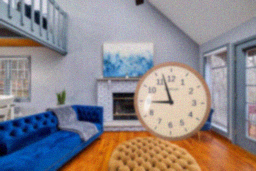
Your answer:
8 h 57 min
